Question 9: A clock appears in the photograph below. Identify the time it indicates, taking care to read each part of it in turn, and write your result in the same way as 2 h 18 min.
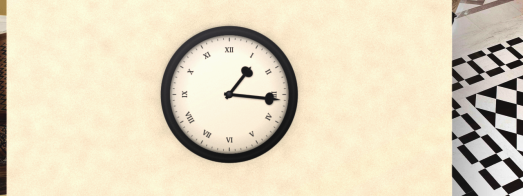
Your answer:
1 h 16 min
